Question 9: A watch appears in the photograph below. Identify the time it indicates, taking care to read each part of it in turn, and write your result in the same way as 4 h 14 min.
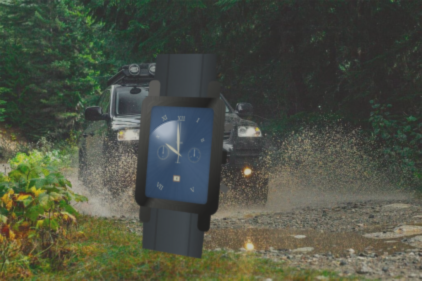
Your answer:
9 h 59 min
